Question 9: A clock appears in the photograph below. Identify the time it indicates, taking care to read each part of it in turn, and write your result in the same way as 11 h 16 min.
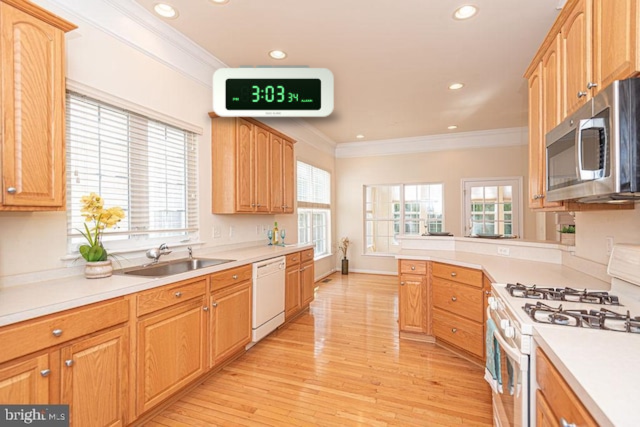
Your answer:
3 h 03 min
